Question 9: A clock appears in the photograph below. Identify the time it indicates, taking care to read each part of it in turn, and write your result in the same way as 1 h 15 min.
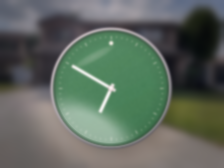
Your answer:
6 h 50 min
